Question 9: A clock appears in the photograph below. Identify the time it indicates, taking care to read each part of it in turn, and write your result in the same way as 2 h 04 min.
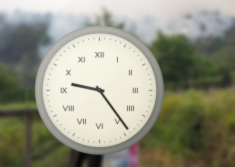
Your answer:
9 h 24 min
